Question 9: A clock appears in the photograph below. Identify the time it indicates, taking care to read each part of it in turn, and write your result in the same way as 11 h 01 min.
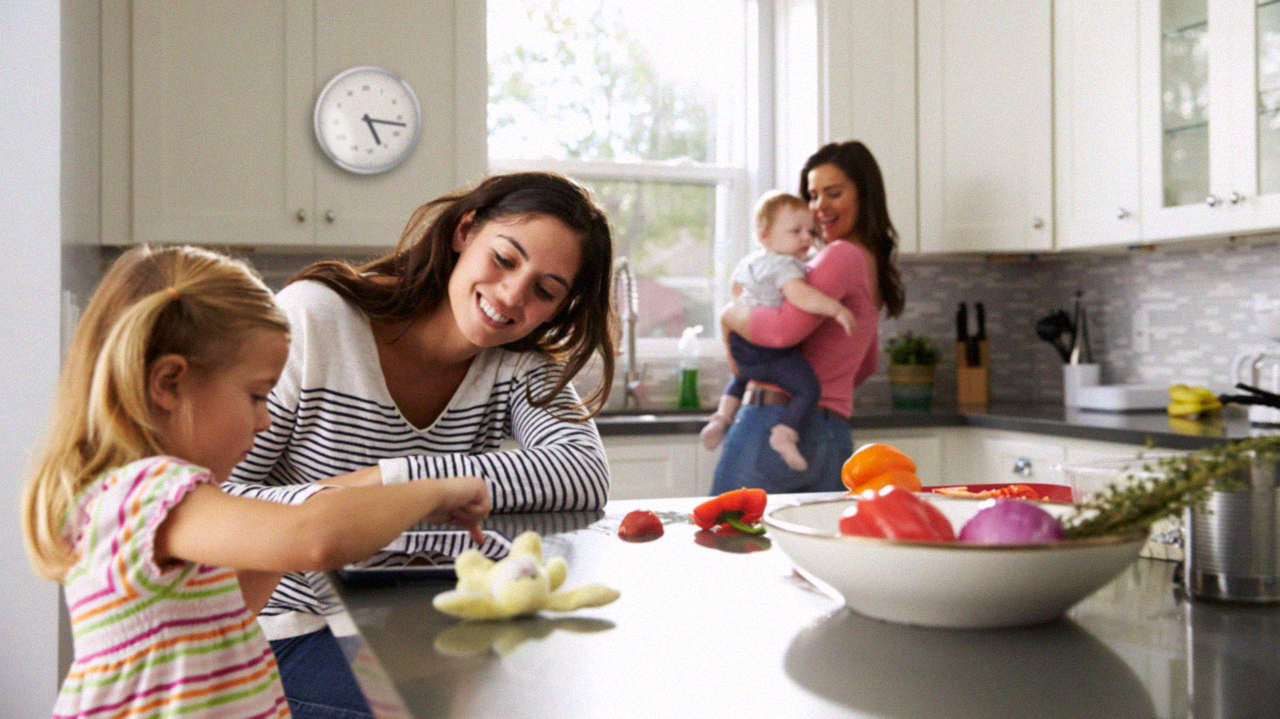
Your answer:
5 h 17 min
